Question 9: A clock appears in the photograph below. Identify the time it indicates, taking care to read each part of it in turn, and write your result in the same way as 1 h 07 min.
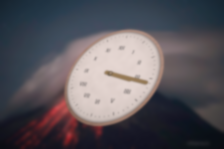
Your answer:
3 h 16 min
